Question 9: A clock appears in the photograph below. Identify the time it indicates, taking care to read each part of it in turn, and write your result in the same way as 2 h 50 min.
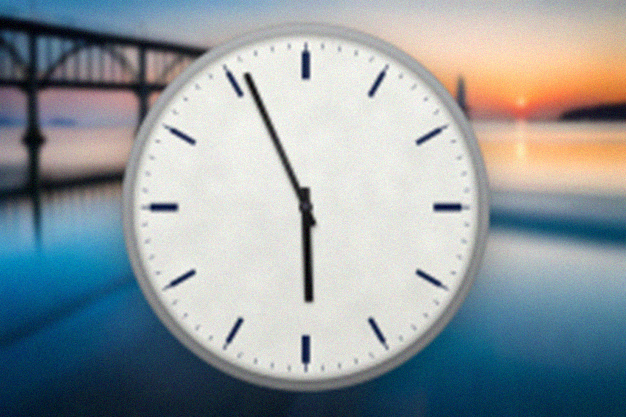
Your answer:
5 h 56 min
